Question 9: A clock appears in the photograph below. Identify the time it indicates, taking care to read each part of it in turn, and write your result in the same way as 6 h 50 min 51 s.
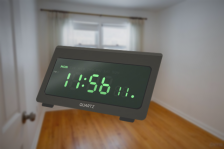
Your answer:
11 h 56 min 11 s
